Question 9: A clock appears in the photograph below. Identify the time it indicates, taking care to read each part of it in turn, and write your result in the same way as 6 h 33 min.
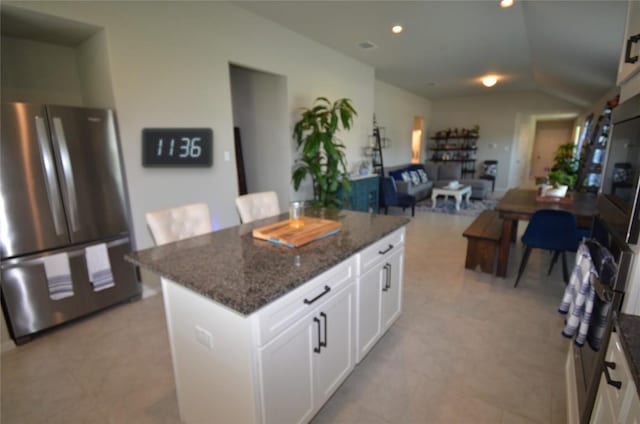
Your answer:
11 h 36 min
